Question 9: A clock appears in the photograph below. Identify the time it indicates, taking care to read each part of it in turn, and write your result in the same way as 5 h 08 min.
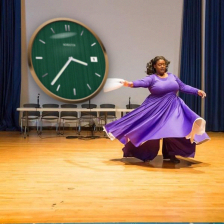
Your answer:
3 h 37 min
